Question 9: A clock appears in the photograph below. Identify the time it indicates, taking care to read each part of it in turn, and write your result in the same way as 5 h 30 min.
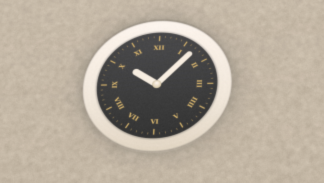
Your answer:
10 h 07 min
